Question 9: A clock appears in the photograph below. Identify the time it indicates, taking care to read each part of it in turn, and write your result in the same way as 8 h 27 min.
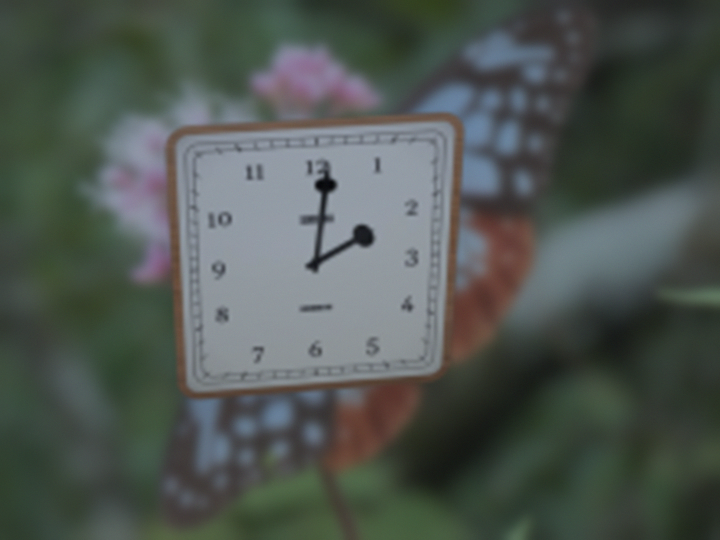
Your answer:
2 h 01 min
